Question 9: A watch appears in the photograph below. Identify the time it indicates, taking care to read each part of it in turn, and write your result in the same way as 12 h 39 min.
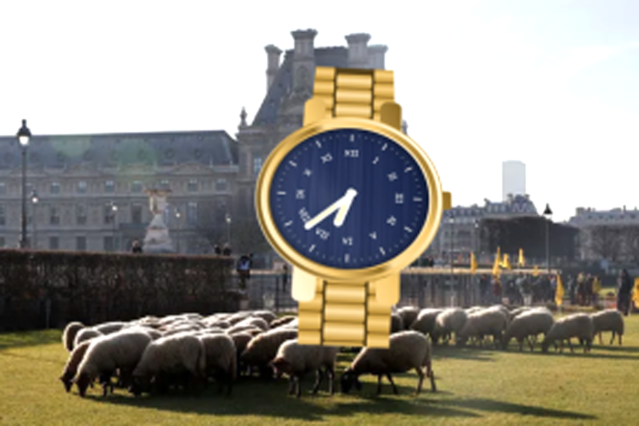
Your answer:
6 h 38 min
